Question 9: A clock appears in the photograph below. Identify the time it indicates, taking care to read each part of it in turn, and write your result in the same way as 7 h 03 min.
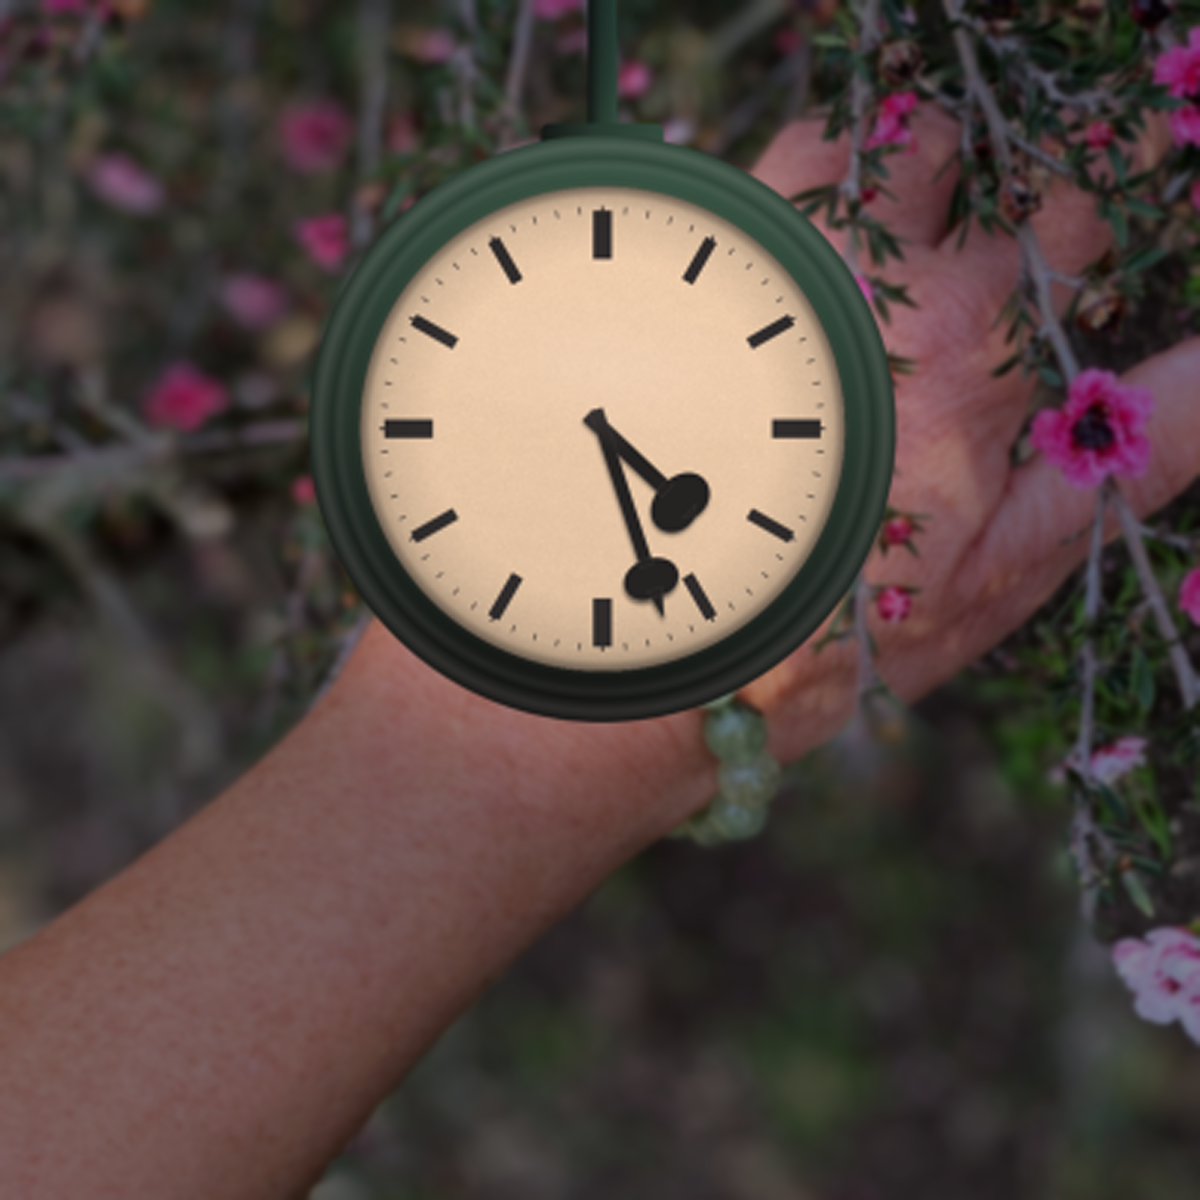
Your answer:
4 h 27 min
